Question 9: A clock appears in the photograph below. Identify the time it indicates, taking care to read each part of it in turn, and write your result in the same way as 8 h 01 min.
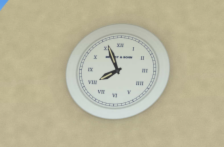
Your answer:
7 h 56 min
